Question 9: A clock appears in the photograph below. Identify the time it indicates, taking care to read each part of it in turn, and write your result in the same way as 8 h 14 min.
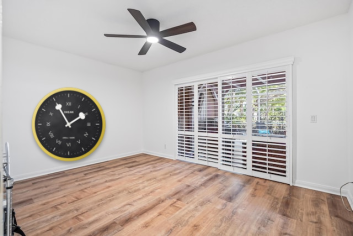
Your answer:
1 h 55 min
